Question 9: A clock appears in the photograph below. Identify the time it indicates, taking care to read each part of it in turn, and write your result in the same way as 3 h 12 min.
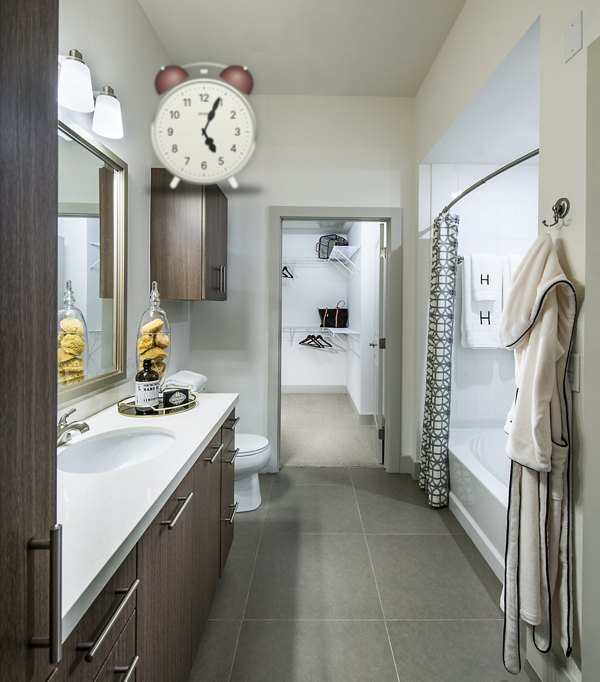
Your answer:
5 h 04 min
